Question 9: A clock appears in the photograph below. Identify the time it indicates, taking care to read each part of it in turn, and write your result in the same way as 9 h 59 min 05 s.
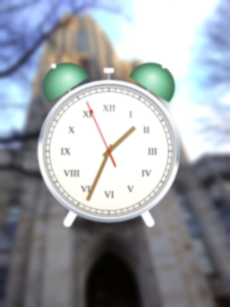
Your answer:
1 h 33 min 56 s
